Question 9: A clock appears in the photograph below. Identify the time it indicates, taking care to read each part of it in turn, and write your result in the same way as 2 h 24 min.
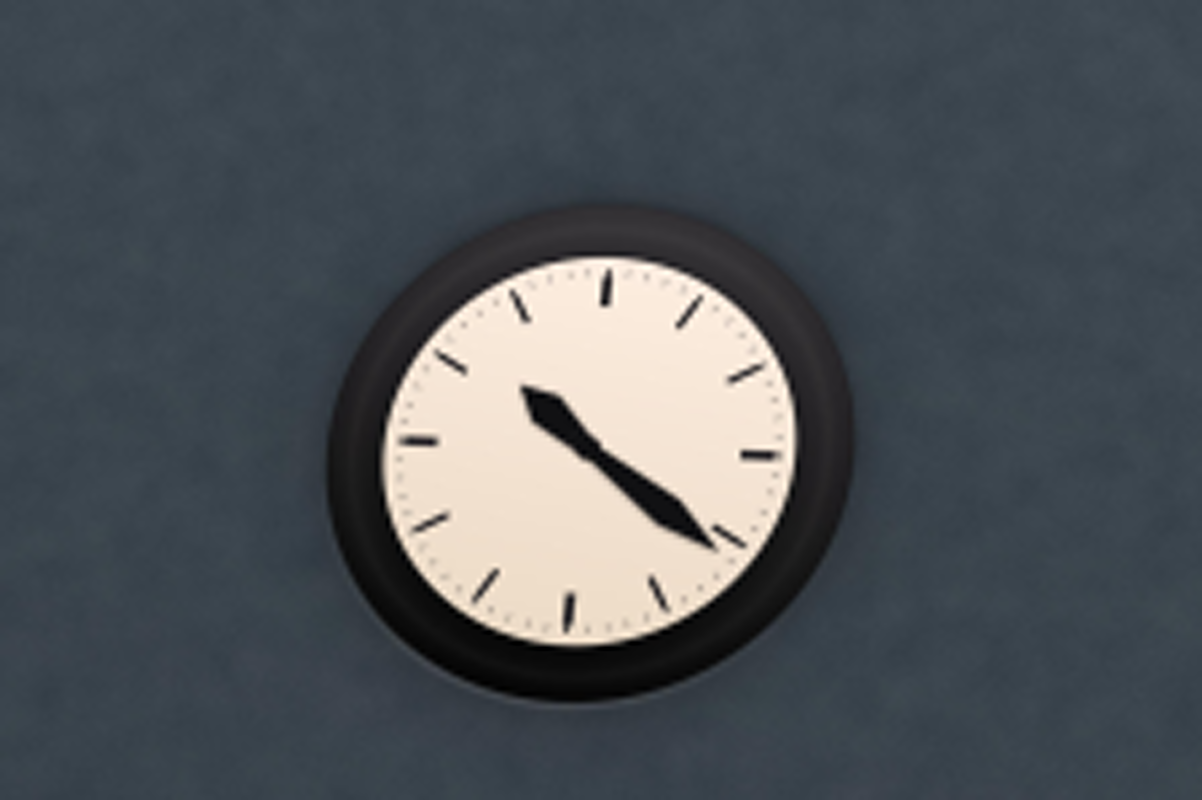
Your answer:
10 h 21 min
